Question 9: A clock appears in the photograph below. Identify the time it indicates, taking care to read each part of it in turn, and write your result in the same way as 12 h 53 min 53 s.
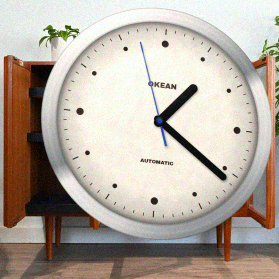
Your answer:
1 h 20 min 57 s
